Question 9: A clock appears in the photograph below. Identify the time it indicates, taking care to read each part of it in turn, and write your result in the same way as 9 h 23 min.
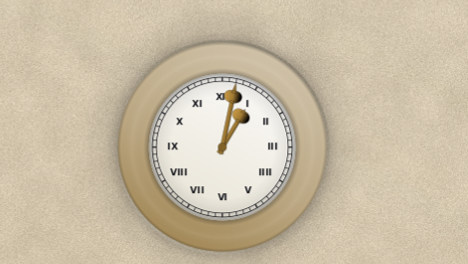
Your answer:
1 h 02 min
